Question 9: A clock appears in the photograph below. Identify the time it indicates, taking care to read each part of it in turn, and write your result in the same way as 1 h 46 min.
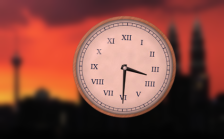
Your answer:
3 h 30 min
